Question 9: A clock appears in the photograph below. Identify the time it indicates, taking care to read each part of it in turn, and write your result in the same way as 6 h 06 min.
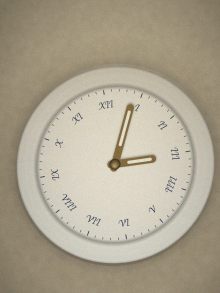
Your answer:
3 h 04 min
